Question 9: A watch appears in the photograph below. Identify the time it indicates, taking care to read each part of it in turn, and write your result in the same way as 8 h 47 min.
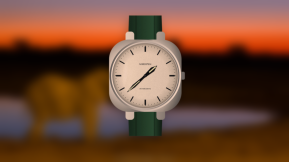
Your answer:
1 h 38 min
